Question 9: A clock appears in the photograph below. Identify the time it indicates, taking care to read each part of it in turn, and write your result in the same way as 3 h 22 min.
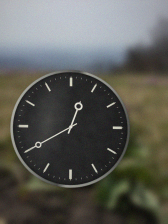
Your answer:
12 h 40 min
